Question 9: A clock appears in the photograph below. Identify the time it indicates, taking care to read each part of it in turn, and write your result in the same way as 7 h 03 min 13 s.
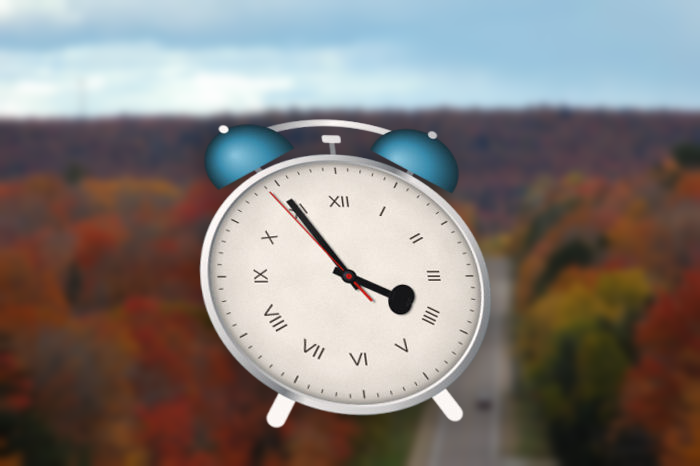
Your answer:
3 h 54 min 54 s
